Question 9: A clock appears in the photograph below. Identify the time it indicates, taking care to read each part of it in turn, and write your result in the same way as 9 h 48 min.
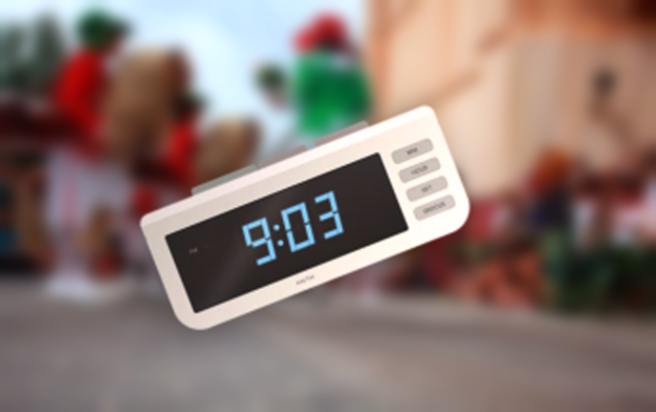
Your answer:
9 h 03 min
